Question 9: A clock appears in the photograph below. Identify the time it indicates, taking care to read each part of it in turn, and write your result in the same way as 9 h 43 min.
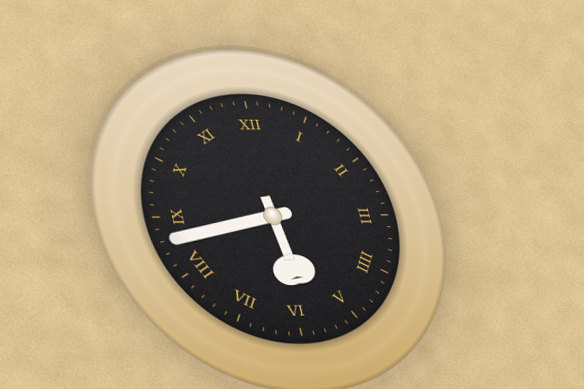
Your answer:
5 h 43 min
